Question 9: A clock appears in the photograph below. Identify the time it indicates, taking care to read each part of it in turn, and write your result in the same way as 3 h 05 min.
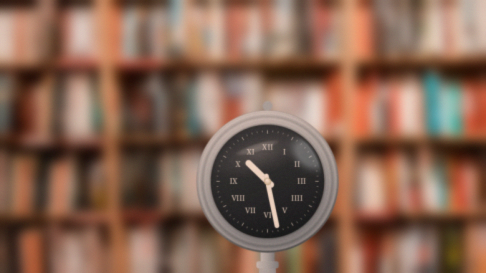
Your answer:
10 h 28 min
